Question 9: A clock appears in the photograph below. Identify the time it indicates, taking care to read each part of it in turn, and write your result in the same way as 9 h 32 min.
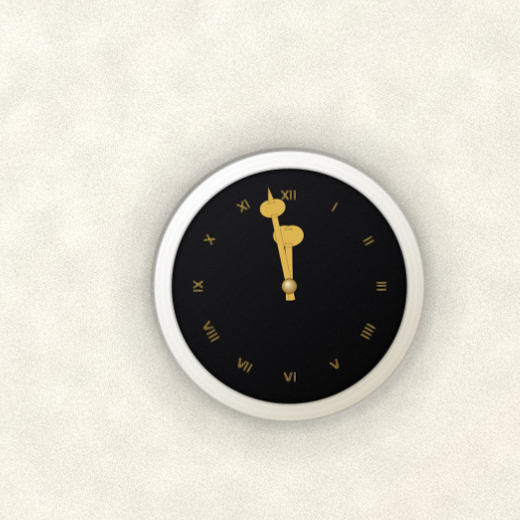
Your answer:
11 h 58 min
